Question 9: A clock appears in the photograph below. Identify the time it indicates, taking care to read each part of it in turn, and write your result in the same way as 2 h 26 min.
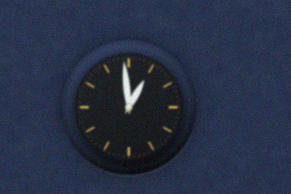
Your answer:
12 h 59 min
